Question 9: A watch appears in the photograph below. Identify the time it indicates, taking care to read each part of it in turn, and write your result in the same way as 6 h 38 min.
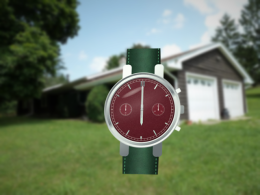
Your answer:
6 h 00 min
